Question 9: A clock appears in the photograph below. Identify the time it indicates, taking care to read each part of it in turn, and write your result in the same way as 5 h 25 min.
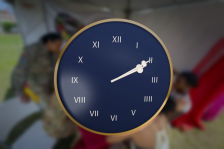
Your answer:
2 h 10 min
